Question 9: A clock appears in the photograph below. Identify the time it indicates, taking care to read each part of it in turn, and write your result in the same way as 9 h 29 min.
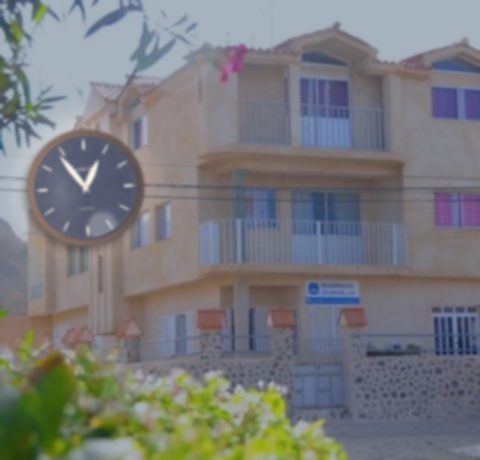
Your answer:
12 h 54 min
